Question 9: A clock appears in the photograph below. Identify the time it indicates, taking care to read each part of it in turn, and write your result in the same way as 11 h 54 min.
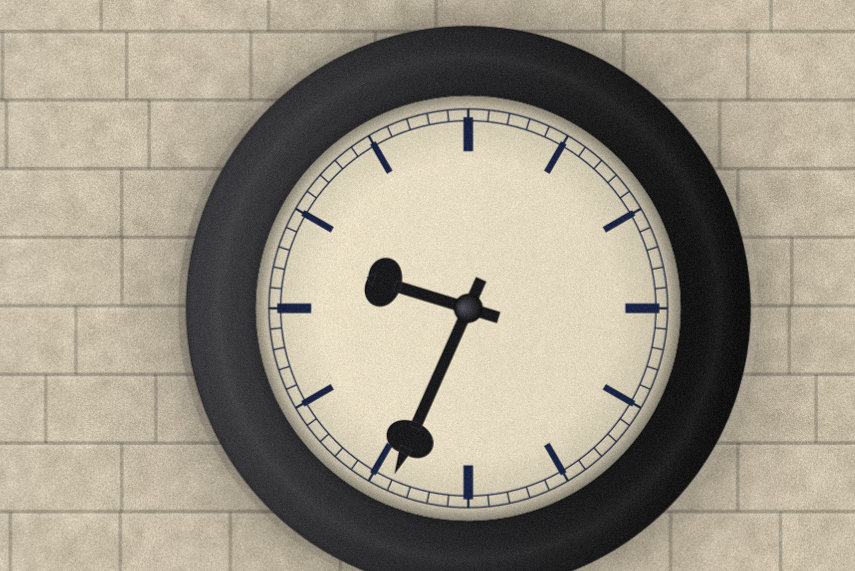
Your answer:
9 h 34 min
